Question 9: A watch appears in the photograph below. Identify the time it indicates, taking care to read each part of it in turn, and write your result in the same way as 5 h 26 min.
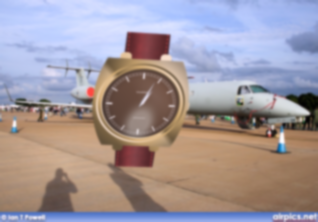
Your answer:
1 h 04 min
